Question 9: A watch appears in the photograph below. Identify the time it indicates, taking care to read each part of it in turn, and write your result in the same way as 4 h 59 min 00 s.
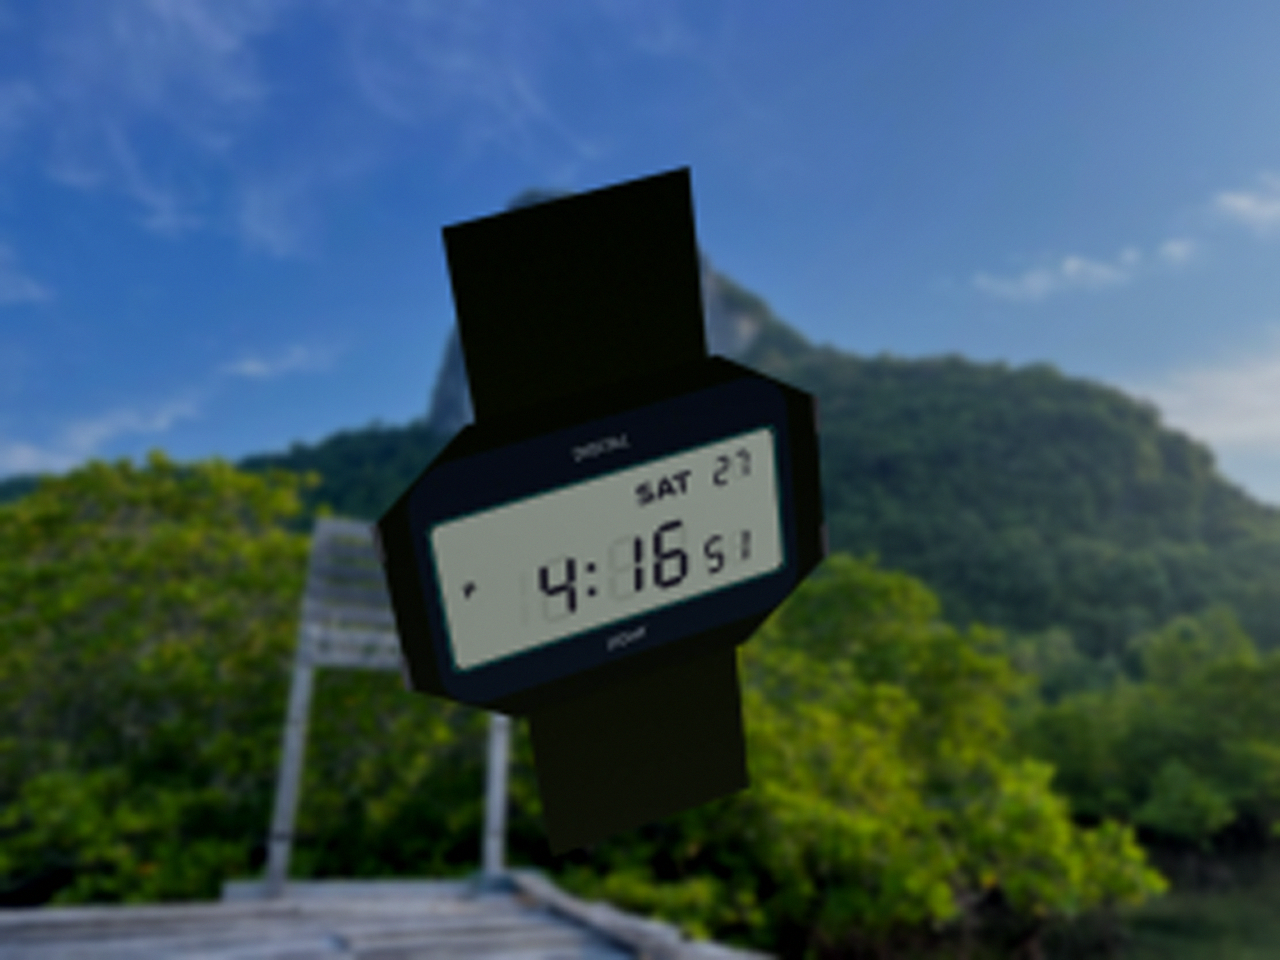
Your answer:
4 h 16 min 51 s
